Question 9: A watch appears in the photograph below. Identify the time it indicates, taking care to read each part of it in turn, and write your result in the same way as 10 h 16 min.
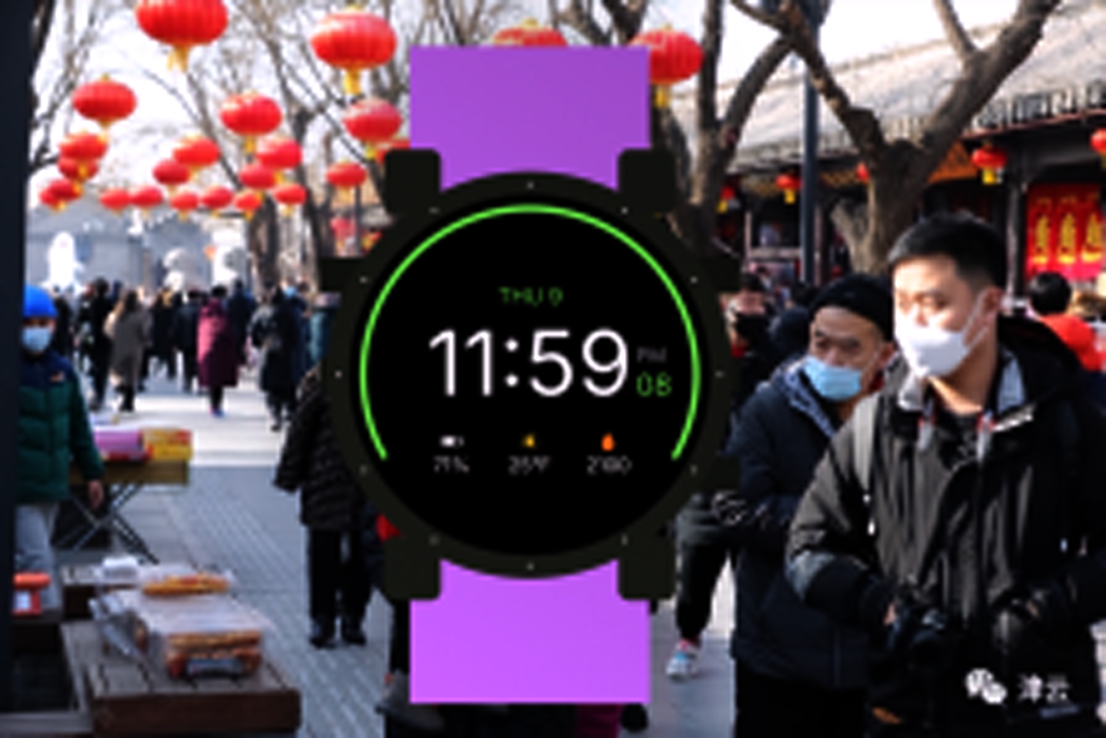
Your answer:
11 h 59 min
